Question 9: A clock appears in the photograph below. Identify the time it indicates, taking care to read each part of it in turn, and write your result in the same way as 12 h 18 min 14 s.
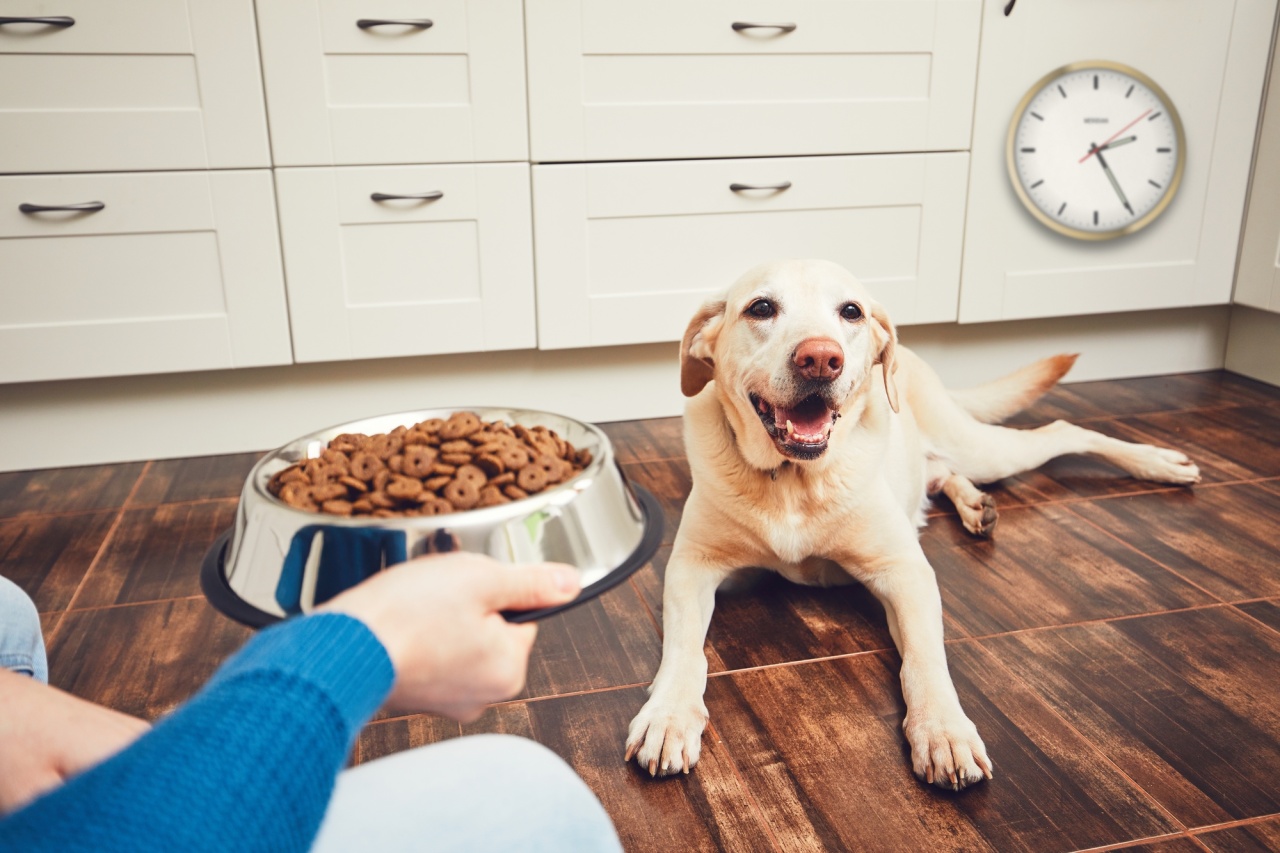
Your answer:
2 h 25 min 09 s
